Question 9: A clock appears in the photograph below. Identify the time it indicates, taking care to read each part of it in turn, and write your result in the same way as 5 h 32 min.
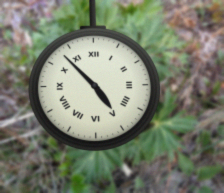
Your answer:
4 h 53 min
